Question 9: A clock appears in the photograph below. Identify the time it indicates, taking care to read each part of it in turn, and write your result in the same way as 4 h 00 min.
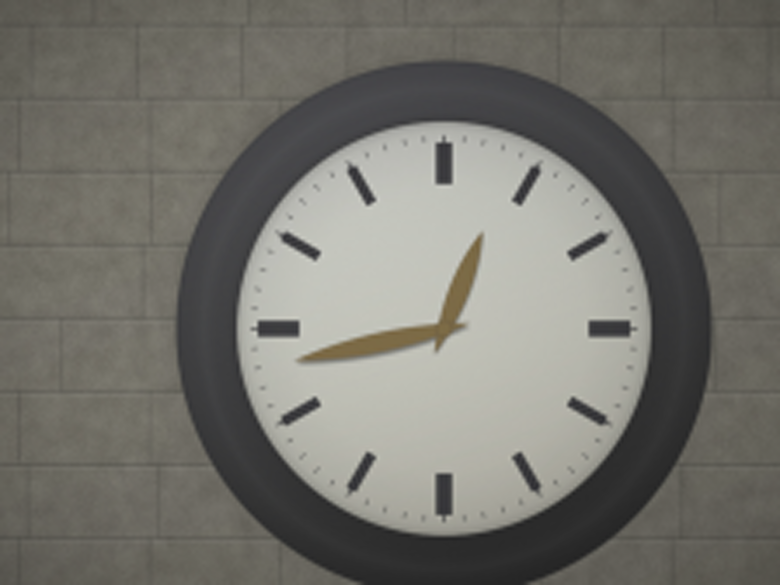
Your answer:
12 h 43 min
